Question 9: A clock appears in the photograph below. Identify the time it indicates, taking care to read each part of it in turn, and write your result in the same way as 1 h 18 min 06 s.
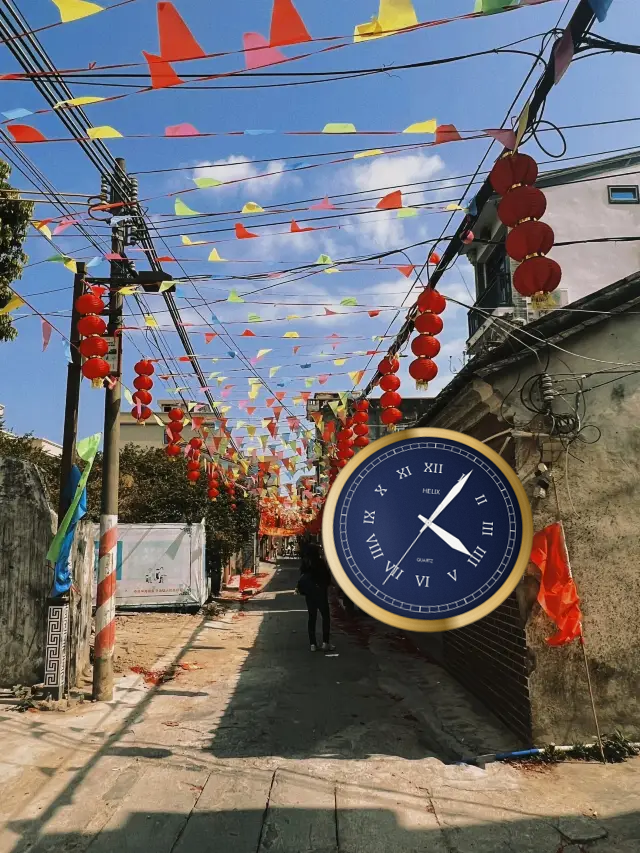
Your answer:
4 h 05 min 35 s
